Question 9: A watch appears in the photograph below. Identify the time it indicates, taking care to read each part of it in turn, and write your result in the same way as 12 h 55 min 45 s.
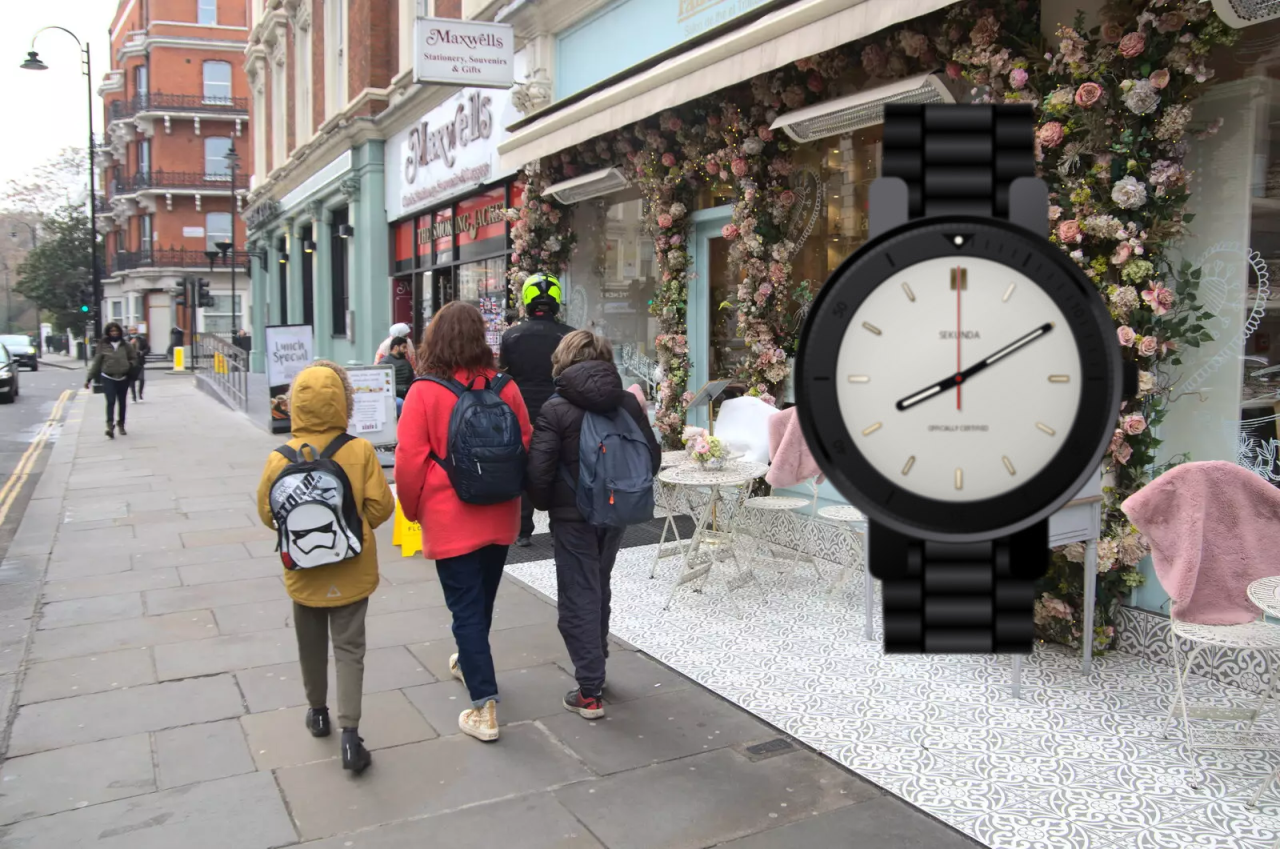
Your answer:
8 h 10 min 00 s
